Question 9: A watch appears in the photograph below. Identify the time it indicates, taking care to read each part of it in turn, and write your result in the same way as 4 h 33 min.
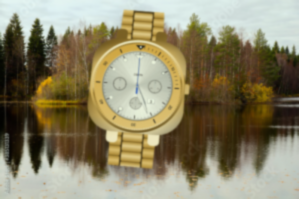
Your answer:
5 h 26 min
